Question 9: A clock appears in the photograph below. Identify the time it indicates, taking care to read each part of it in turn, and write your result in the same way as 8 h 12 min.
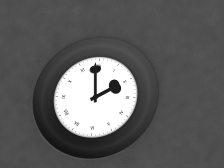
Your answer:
1 h 59 min
